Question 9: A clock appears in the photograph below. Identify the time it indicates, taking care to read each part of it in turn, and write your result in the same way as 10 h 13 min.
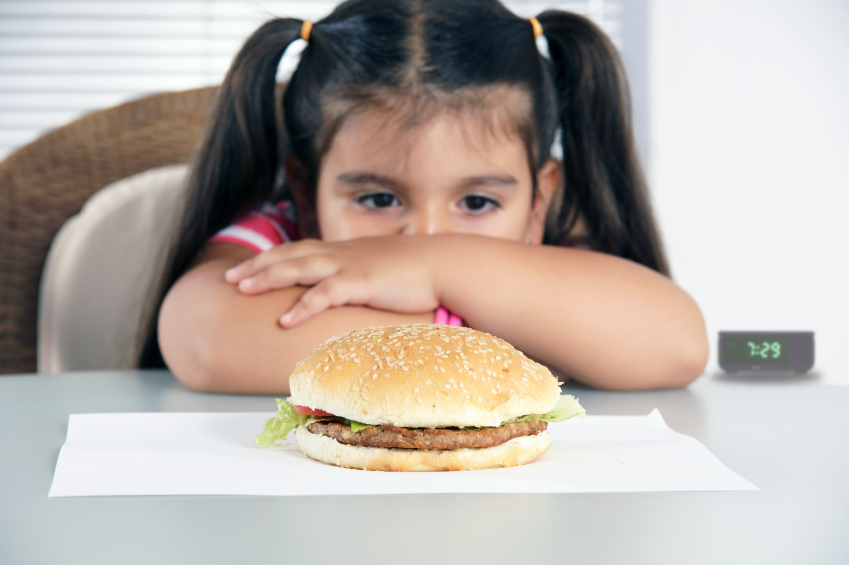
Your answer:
7 h 29 min
